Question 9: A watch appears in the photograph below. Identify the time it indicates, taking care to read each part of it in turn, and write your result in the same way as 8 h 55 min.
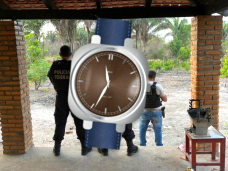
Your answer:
11 h 34 min
